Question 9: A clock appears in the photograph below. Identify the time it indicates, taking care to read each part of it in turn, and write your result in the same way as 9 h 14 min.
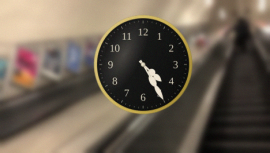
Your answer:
4 h 25 min
